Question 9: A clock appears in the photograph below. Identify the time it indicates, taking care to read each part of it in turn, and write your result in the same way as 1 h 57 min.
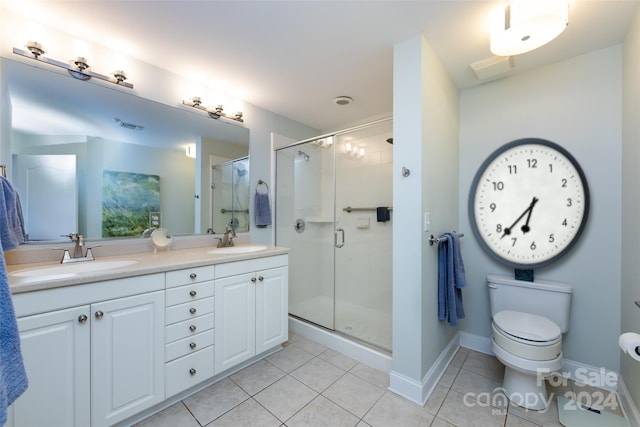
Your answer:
6 h 38 min
